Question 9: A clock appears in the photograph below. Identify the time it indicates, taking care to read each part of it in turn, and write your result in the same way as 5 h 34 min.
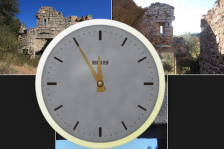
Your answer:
11 h 55 min
